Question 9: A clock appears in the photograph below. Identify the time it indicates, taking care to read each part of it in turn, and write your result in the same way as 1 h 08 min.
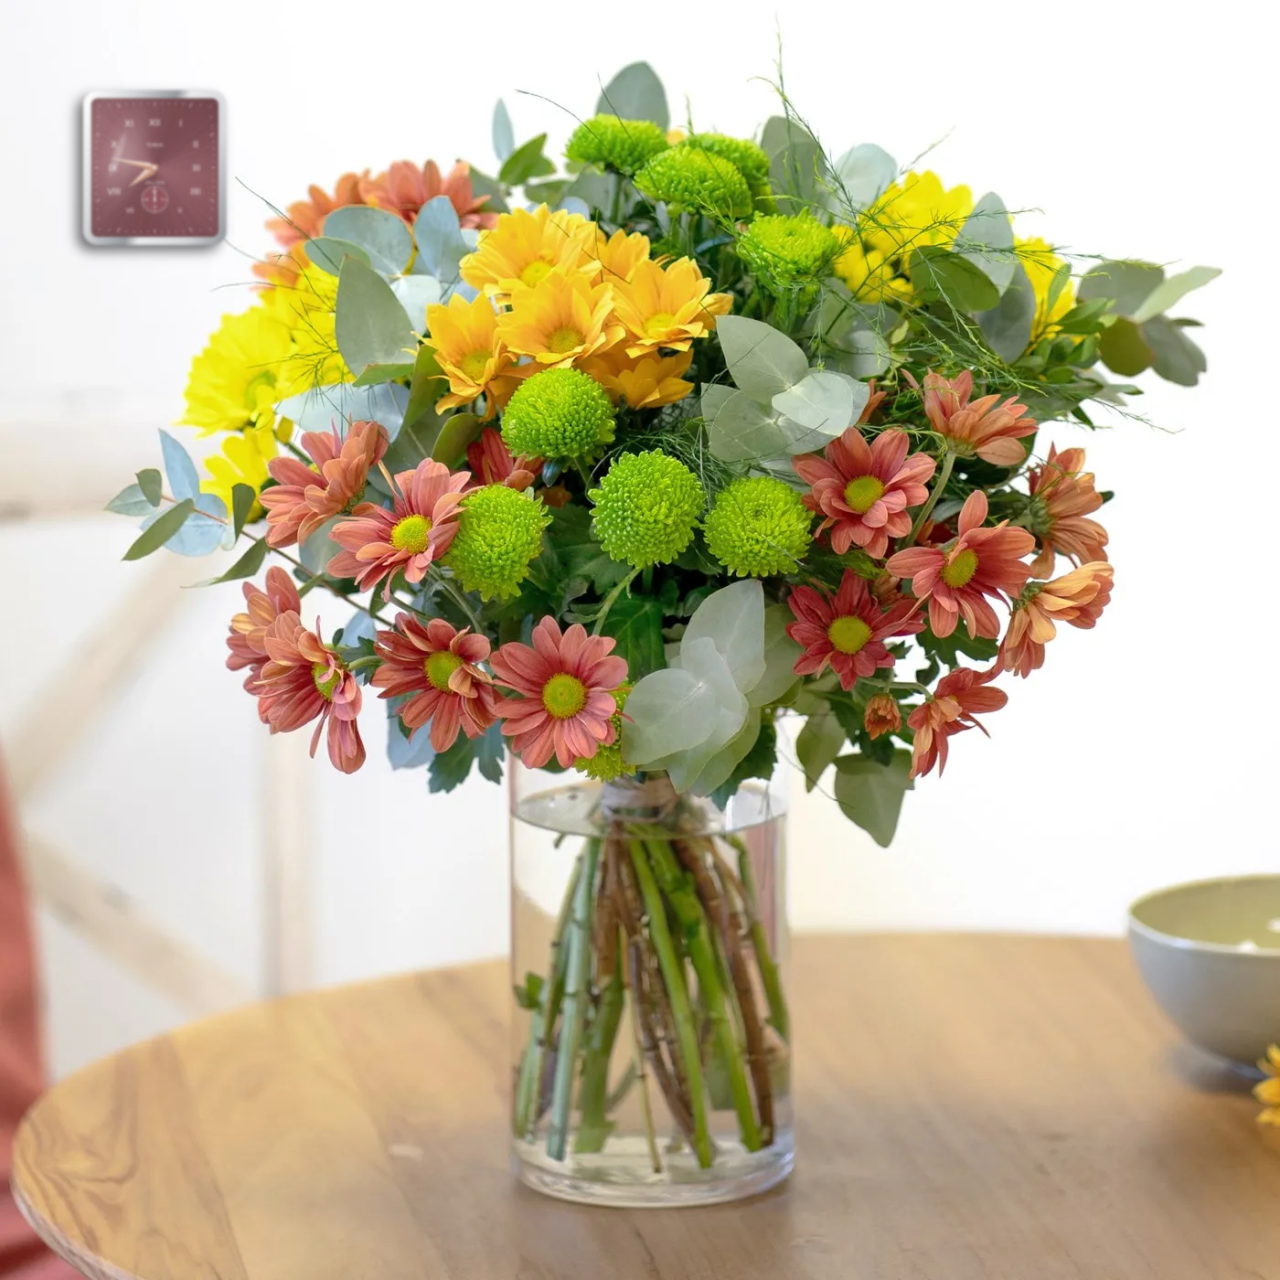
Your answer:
7 h 47 min
